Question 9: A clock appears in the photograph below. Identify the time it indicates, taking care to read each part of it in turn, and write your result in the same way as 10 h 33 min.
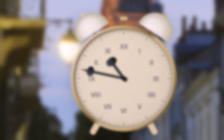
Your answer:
10 h 47 min
